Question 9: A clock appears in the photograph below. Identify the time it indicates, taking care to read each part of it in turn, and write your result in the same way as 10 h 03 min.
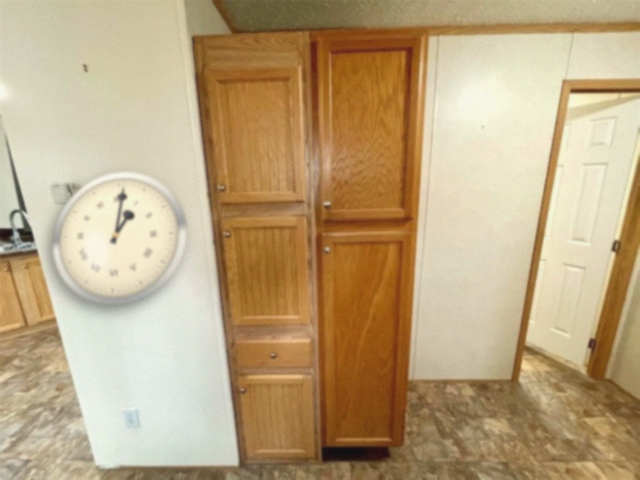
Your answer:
1 h 01 min
